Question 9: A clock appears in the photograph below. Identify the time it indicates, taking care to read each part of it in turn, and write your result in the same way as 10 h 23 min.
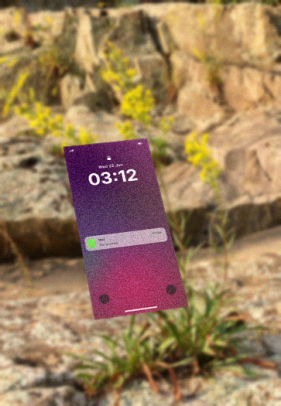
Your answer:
3 h 12 min
